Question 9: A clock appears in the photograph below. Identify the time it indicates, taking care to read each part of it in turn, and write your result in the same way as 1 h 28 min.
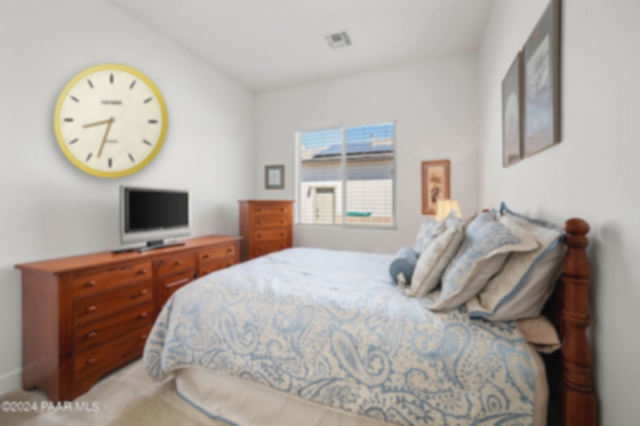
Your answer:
8 h 33 min
